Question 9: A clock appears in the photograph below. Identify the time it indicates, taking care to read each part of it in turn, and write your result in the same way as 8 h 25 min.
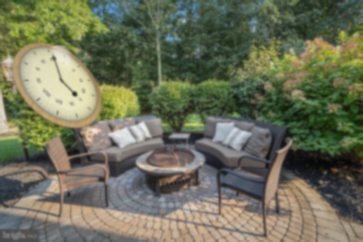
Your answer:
5 h 01 min
